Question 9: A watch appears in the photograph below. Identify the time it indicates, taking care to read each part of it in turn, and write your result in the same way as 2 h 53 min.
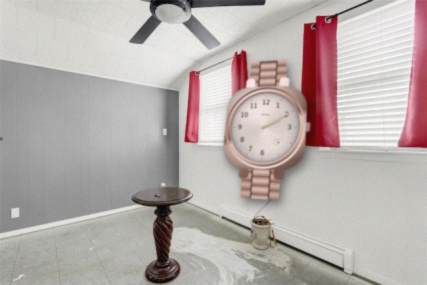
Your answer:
2 h 10 min
